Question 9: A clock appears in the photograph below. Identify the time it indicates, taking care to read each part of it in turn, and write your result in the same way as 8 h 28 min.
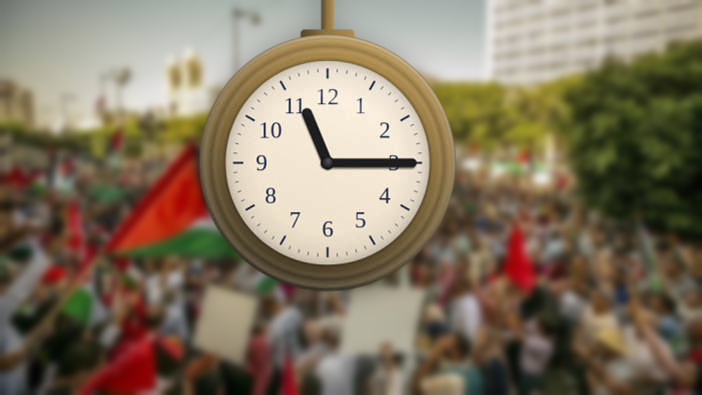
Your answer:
11 h 15 min
